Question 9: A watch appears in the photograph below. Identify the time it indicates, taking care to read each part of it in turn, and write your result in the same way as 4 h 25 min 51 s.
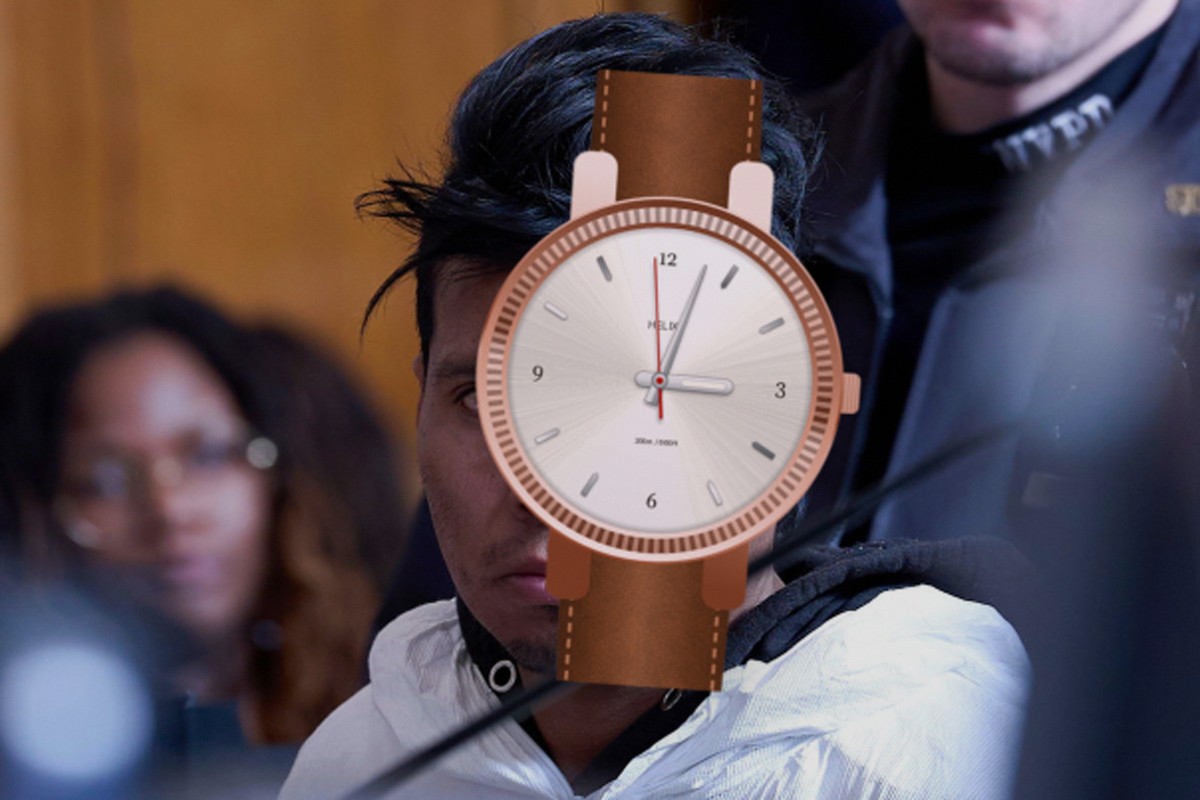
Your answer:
3 h 02 min 59 s
